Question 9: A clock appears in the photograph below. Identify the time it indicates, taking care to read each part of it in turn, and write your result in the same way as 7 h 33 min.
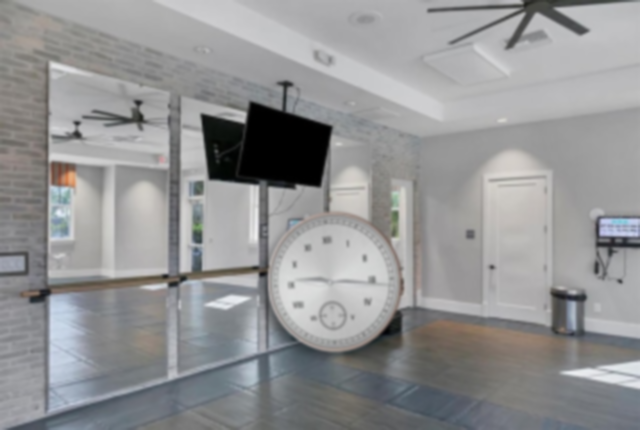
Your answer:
9 h 16 min
